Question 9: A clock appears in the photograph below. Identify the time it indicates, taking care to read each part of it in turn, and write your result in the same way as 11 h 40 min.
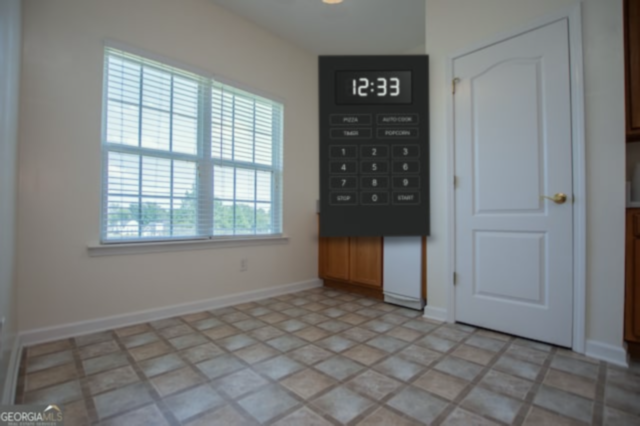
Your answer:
12 h 33 min
